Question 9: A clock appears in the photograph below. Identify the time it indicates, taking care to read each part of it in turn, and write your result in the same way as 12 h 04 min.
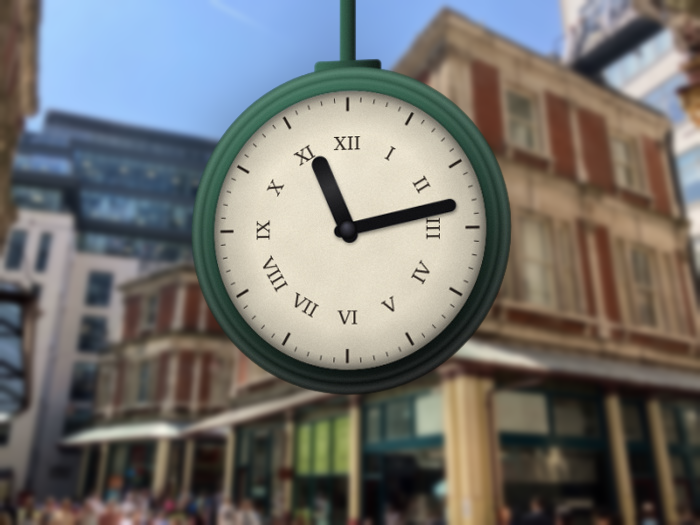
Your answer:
11 h 13 min
